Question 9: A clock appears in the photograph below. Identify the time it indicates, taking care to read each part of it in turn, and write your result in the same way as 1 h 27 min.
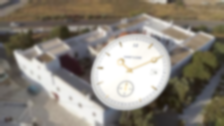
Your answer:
10 h 10 min
